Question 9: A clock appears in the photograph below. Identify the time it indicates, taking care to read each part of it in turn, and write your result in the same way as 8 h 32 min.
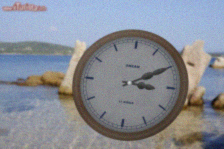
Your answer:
3 h 10 min
